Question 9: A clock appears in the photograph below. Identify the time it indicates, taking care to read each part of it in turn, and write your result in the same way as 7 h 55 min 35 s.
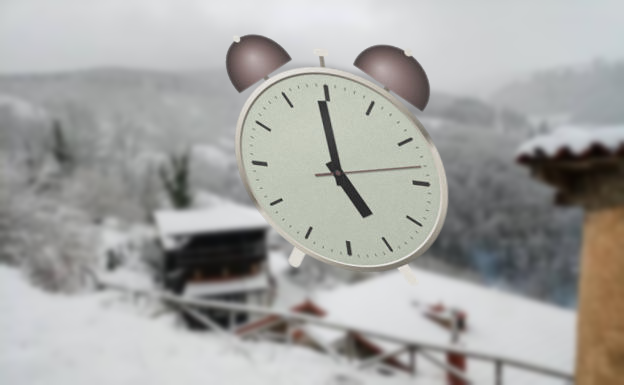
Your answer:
4 h 59 min 13 s
